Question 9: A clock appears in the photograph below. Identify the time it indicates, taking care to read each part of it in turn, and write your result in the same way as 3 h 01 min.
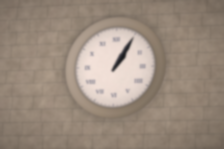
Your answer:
1 h 05 min
